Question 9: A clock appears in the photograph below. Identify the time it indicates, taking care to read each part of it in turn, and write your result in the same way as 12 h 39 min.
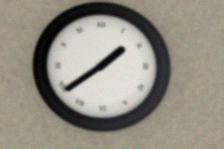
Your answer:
1 h 39 min
